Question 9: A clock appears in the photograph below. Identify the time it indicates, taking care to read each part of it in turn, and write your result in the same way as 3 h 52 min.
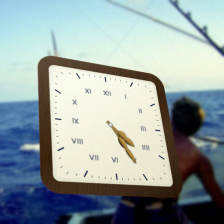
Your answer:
4 h 25 min
